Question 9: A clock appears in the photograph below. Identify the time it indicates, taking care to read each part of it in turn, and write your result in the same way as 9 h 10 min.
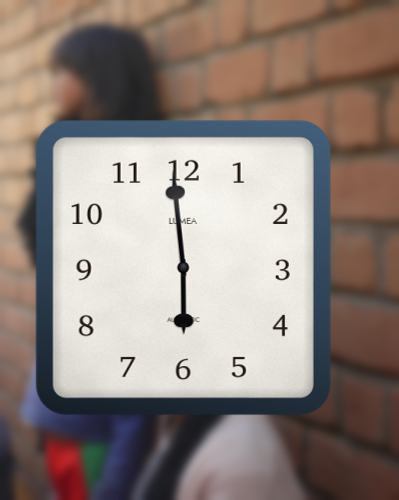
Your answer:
5 h 59 min
